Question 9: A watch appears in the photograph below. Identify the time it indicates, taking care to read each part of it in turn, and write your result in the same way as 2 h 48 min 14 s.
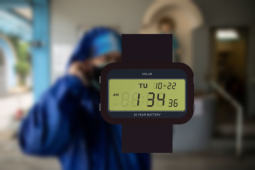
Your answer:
1 h 34 min 36 s
